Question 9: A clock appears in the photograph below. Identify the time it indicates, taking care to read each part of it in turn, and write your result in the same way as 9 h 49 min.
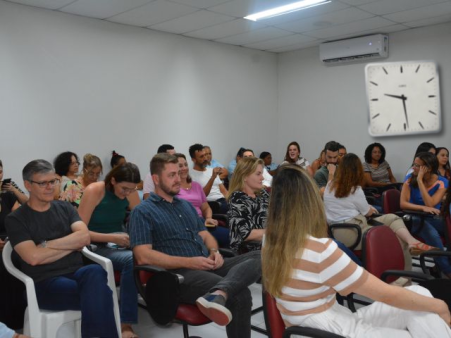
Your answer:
9 h 29 min
